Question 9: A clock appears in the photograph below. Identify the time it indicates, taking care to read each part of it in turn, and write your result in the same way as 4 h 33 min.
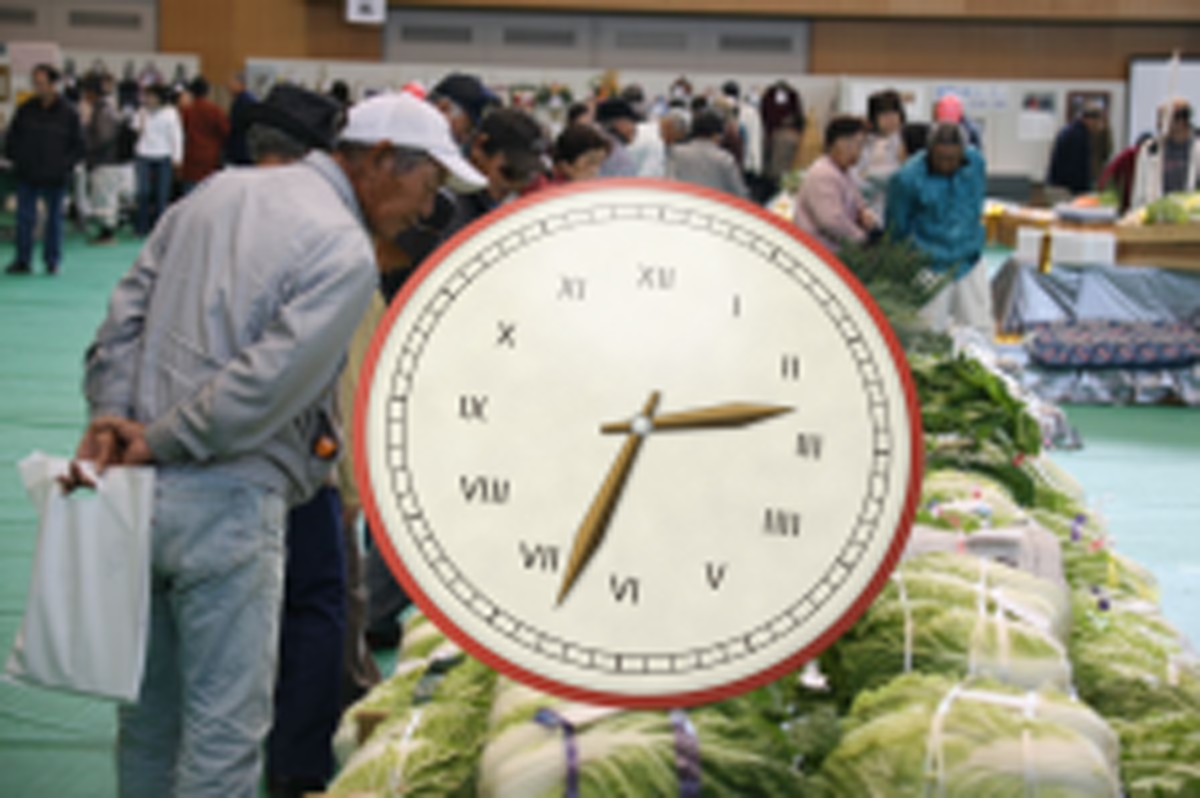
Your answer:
2 h 33 min
